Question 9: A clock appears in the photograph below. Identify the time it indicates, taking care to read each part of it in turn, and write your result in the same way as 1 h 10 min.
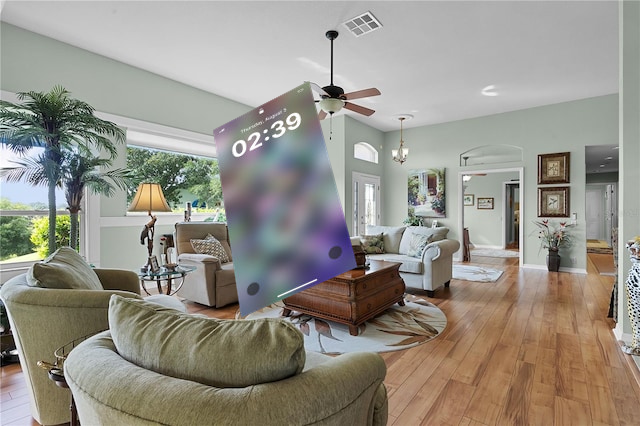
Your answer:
2 h 39 min
